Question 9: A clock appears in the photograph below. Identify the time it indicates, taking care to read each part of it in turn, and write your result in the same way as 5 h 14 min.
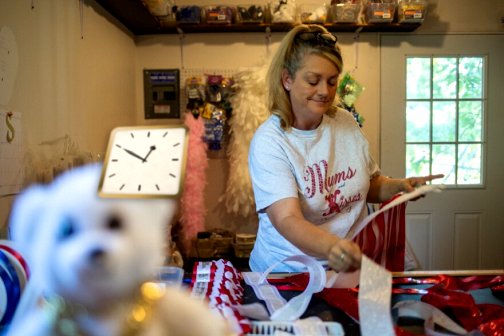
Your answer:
12 h 50 min
